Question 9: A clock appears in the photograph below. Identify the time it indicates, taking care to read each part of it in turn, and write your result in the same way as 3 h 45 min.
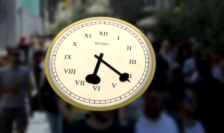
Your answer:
6 h 21 min
